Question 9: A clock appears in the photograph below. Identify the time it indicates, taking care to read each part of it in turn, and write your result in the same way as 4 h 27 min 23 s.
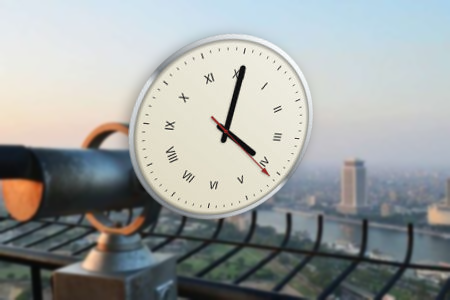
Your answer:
4 h 00 min 21 s
